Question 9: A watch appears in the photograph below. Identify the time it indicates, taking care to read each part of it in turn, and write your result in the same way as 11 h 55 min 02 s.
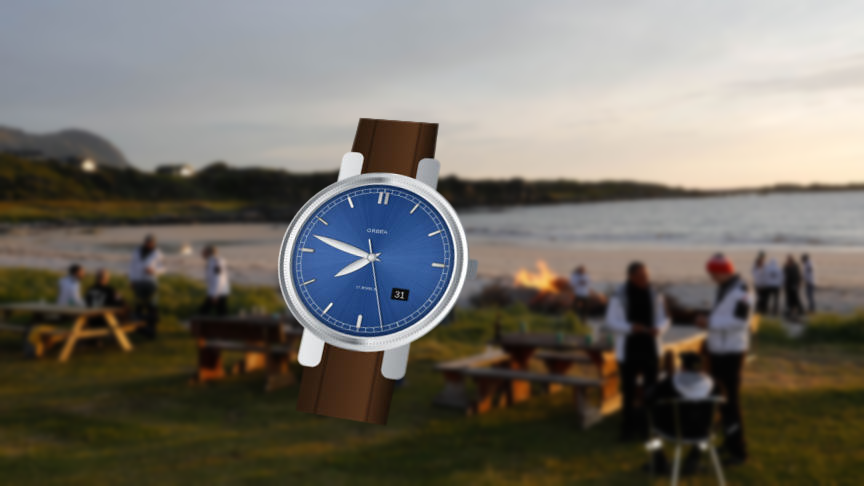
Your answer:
7 h 47 min 27 s
